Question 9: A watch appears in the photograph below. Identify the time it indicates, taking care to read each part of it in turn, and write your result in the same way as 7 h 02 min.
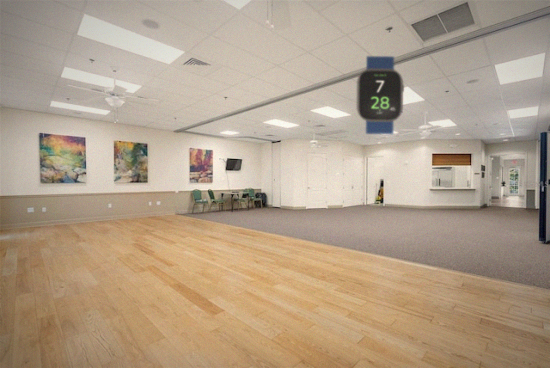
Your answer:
7 h 28 min
